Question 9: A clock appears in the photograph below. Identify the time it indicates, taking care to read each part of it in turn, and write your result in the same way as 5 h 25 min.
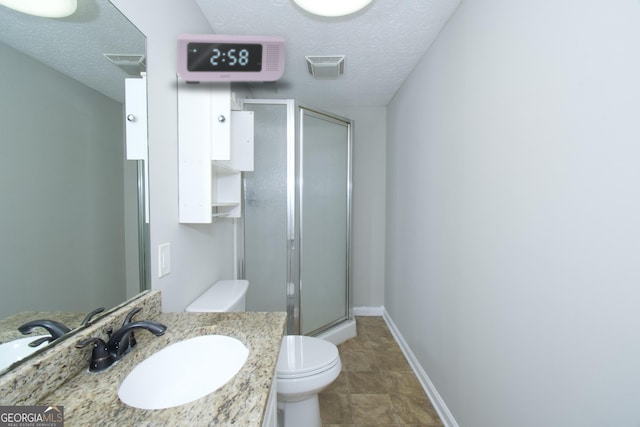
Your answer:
2 h 58 min
